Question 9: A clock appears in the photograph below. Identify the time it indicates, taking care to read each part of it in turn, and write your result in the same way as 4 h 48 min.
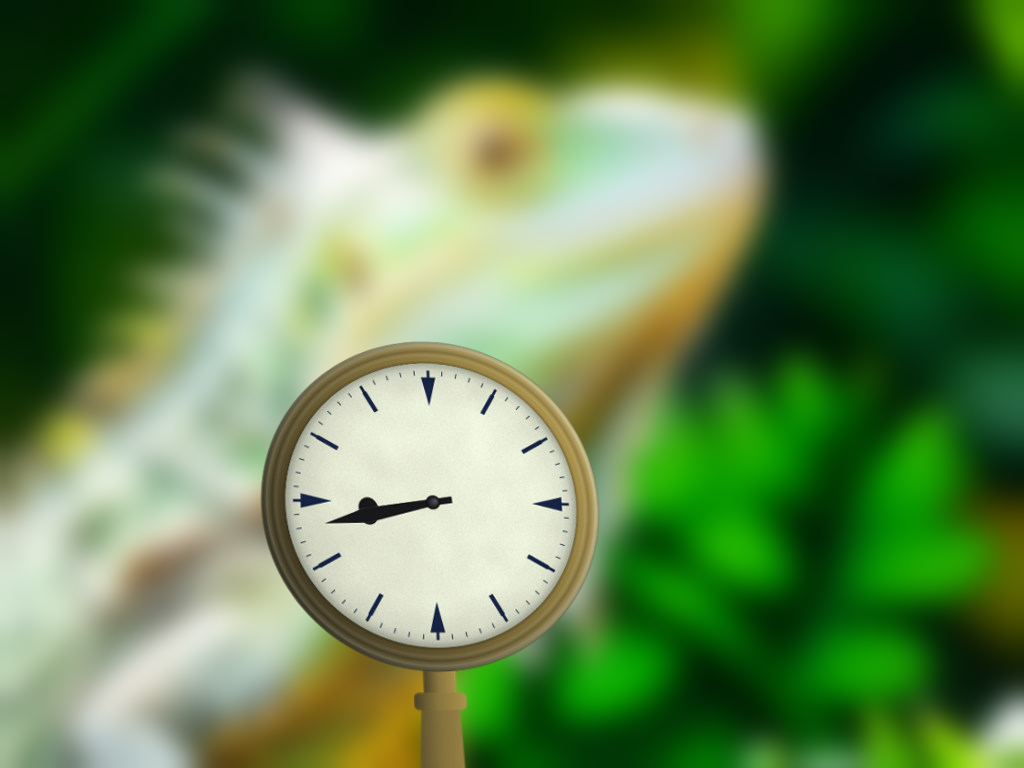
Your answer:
8 h 43 min
